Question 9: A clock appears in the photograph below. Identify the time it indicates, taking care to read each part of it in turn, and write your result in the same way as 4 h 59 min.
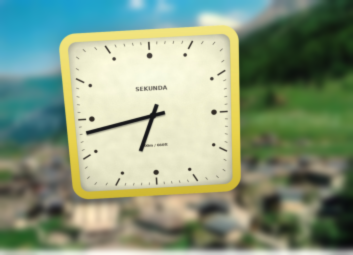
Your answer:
6 h 43 min
